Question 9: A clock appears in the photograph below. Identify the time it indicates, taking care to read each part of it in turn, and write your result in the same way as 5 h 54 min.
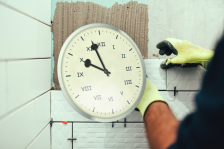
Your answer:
9 h 57 min
